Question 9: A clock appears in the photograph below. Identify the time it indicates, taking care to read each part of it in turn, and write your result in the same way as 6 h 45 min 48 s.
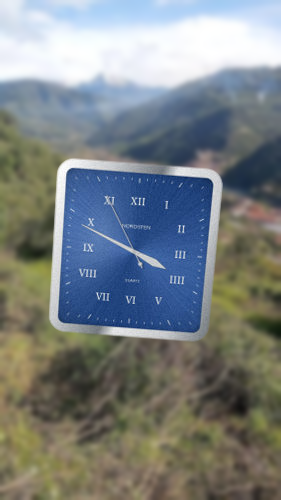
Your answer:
3 h 48 min 55 s
